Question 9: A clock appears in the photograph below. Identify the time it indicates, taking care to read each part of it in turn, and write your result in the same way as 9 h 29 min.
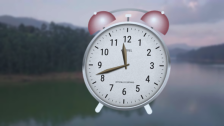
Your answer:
11 h 42 min
